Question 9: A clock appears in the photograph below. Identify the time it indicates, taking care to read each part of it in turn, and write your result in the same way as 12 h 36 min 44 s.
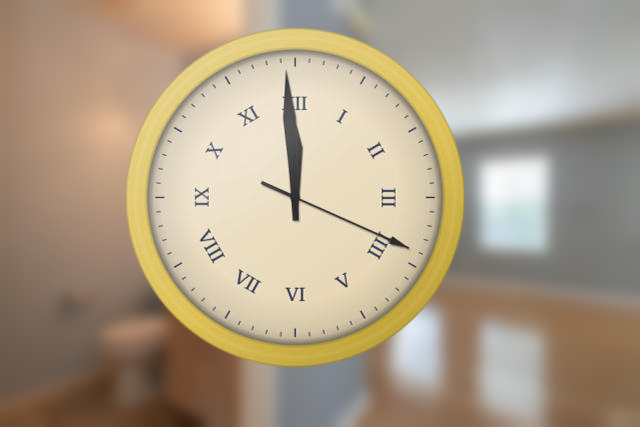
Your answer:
11 h 59 min 19 s
